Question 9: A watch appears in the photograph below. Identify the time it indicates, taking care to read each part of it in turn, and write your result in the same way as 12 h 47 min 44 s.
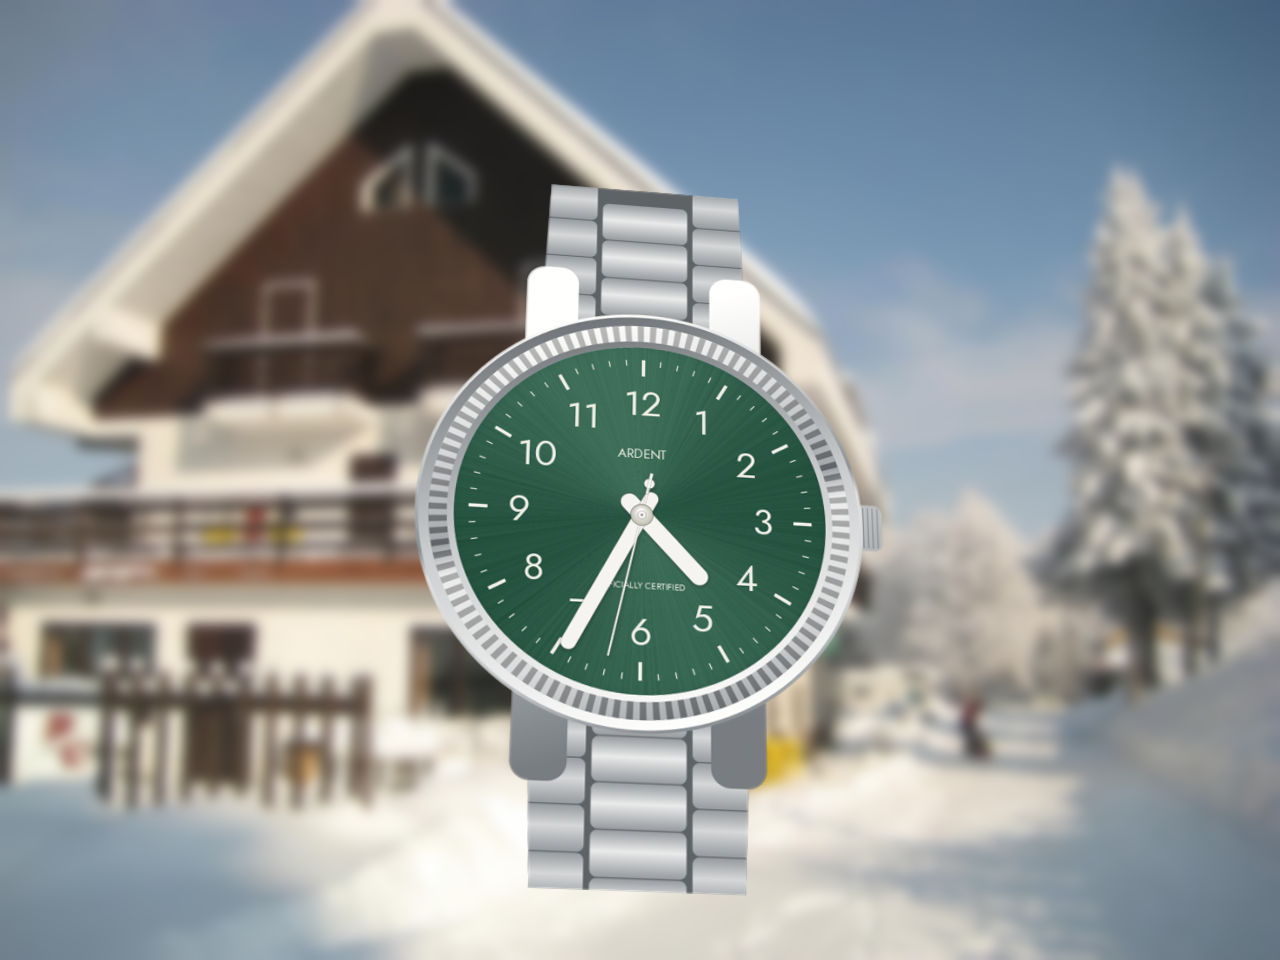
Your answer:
4 h 34 min 32 s
